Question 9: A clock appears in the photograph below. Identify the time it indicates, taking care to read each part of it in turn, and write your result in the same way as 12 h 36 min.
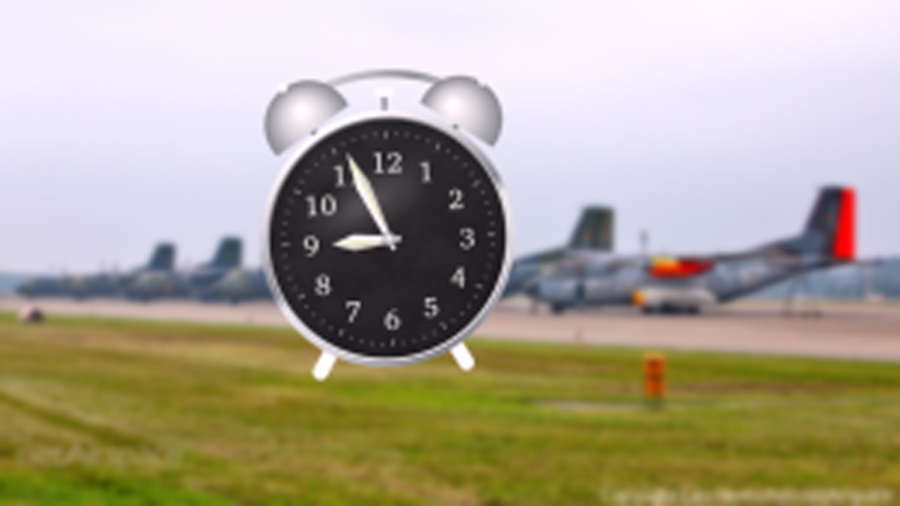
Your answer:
8 h 56 min
